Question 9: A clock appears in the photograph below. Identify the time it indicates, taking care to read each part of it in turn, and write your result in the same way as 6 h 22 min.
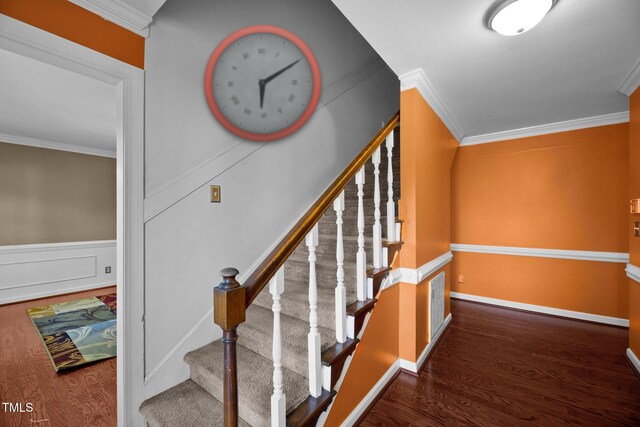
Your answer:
6 h 10 min
